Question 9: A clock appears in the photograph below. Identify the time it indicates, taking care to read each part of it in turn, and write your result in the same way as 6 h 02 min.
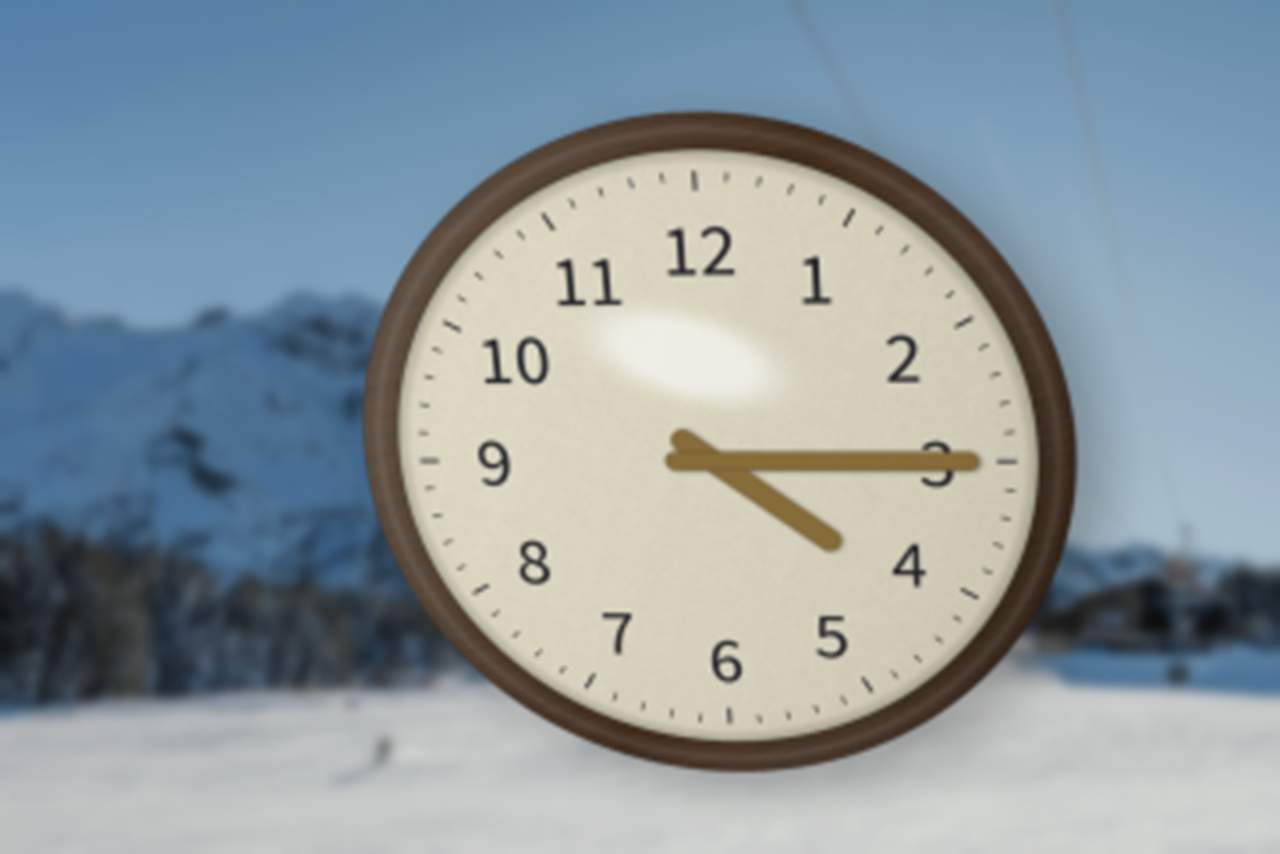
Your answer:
4 h 15 min
